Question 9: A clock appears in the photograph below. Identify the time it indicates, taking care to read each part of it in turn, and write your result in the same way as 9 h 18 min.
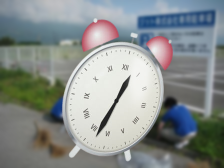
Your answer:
12 h 33 min
